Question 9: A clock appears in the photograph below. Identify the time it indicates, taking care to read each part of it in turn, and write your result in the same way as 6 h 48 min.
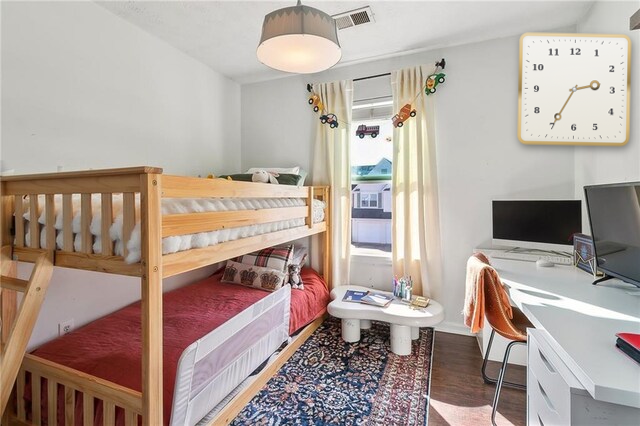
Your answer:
2 h 35 min
